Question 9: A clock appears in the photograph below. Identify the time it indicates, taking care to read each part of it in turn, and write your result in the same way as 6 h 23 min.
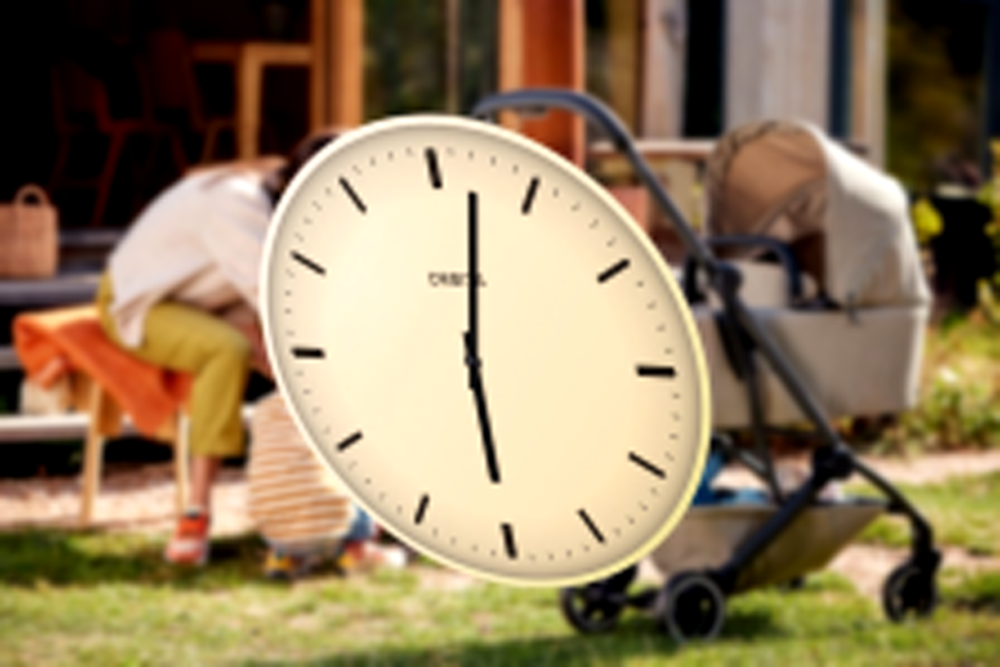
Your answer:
6 h 02 min
